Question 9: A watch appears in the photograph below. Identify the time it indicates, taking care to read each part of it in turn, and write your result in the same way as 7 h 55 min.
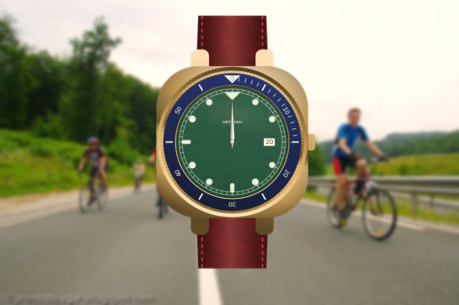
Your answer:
12 h 00 min
